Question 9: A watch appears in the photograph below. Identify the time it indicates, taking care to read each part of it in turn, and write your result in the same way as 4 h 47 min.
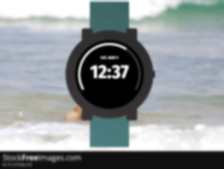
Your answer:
12 h 37 min
